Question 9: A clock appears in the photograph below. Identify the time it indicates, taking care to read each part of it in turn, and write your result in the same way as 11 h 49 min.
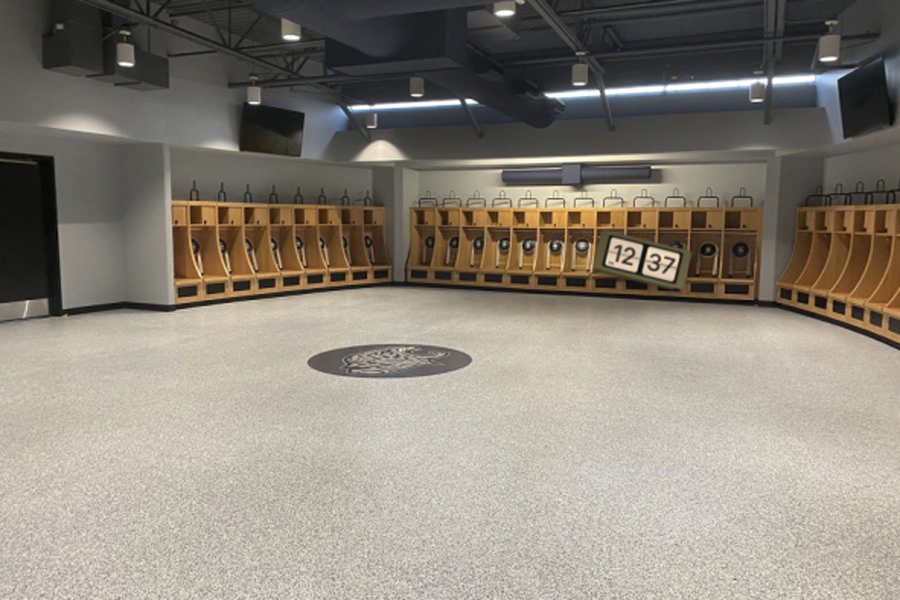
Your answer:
12 h 37 min
